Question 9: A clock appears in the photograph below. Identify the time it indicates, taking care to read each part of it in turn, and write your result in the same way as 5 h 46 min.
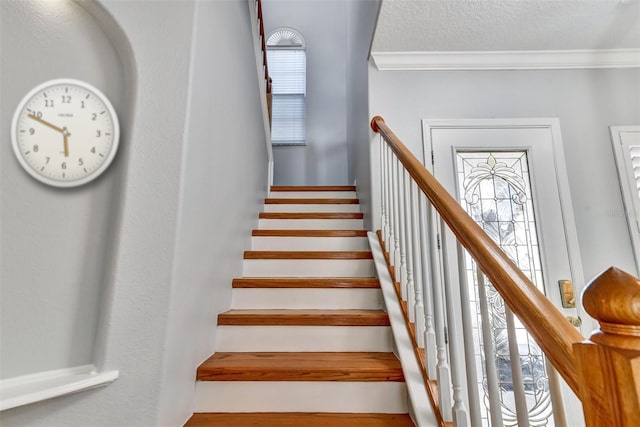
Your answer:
5 h 49 min
